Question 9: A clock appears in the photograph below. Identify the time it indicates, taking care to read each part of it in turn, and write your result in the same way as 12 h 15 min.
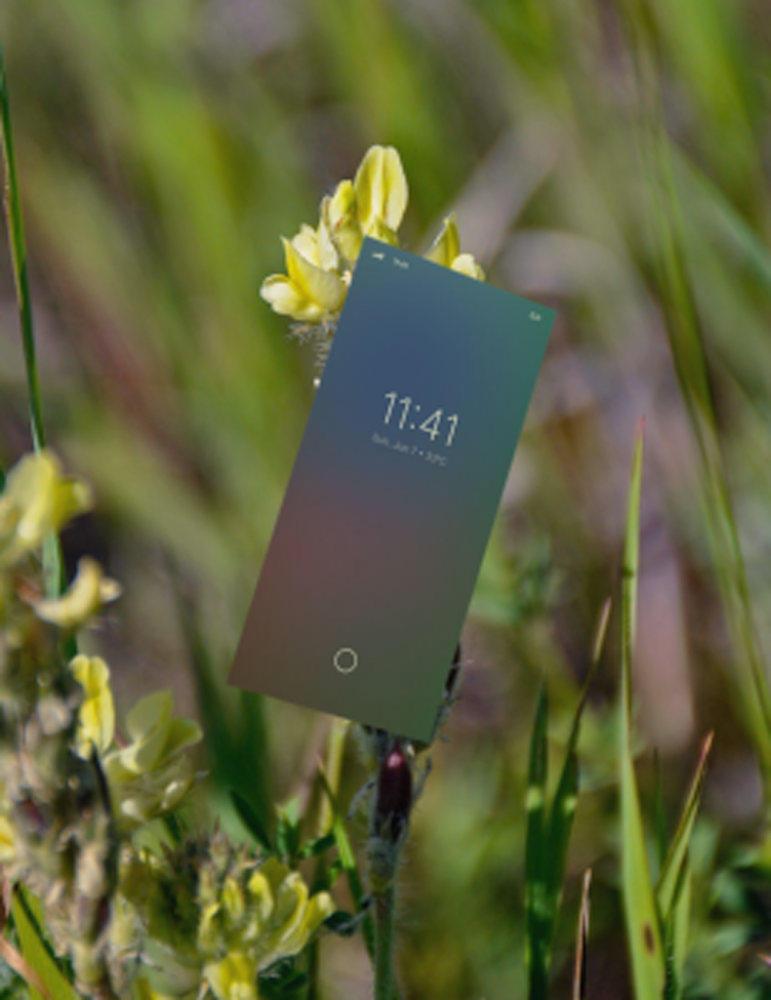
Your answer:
11 h 41 min
